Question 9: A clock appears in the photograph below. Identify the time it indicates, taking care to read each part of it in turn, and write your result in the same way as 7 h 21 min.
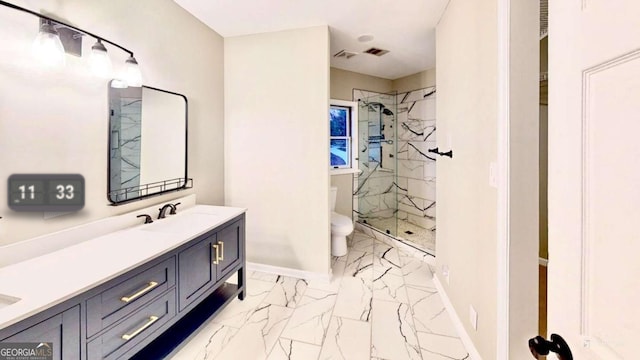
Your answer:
11 h 33 min
